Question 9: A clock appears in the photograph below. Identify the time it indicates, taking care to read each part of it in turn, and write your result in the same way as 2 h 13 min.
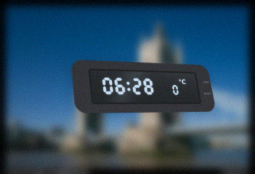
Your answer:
6 h 28 min
